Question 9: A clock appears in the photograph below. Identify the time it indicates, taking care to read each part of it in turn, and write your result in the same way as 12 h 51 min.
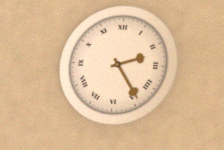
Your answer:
2 h 24 min
